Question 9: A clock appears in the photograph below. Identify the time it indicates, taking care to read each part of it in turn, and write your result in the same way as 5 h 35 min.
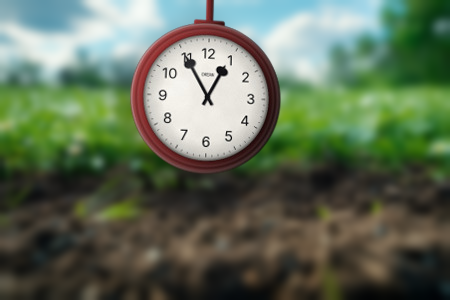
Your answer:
12 h 55 min
